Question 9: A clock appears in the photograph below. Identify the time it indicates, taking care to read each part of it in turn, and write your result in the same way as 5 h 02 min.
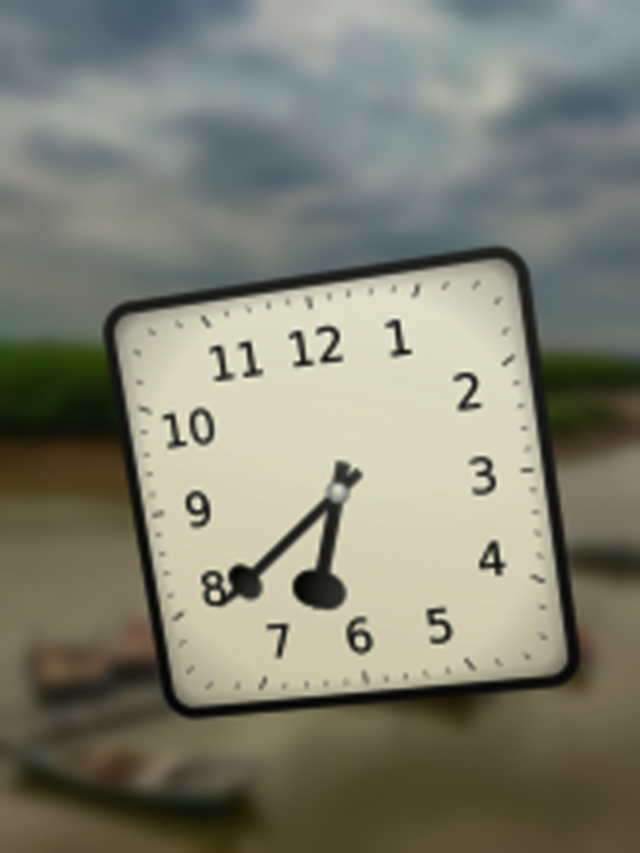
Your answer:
6 h 39 min
